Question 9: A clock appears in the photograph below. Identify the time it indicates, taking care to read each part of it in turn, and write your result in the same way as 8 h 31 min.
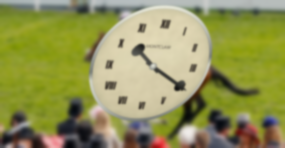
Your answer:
10 h 20 min
